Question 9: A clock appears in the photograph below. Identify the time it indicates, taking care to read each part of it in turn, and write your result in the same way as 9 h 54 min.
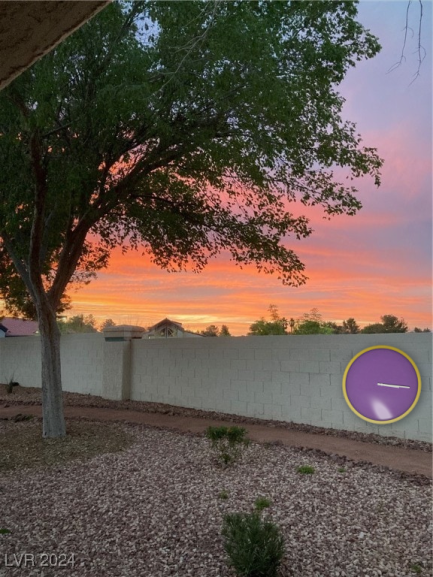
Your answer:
3 h 16 min
